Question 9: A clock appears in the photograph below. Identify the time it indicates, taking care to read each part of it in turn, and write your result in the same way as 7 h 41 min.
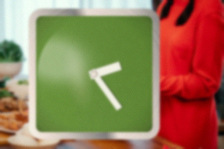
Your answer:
2 h 24 min
